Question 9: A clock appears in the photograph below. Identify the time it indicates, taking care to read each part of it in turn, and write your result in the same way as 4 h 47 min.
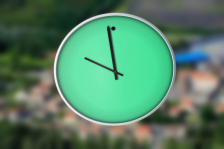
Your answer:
9 h 59 min
